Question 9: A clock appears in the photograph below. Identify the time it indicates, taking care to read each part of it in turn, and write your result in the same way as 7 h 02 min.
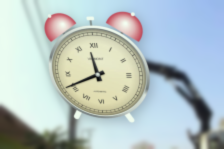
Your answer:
11 h 41 min
